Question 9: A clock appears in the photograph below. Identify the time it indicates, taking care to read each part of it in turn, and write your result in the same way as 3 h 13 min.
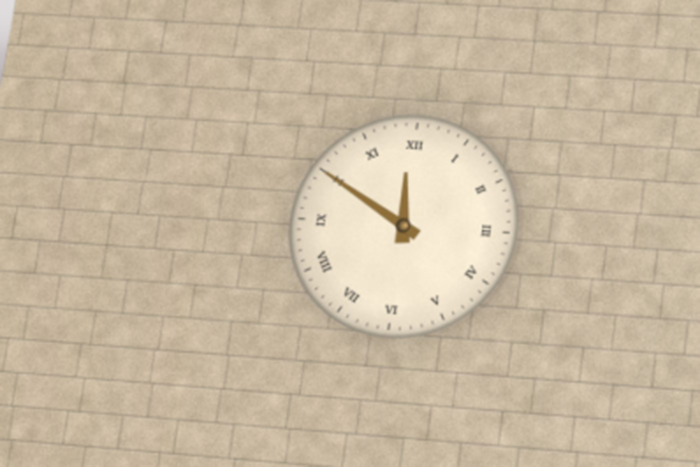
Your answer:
11 h 50 min
